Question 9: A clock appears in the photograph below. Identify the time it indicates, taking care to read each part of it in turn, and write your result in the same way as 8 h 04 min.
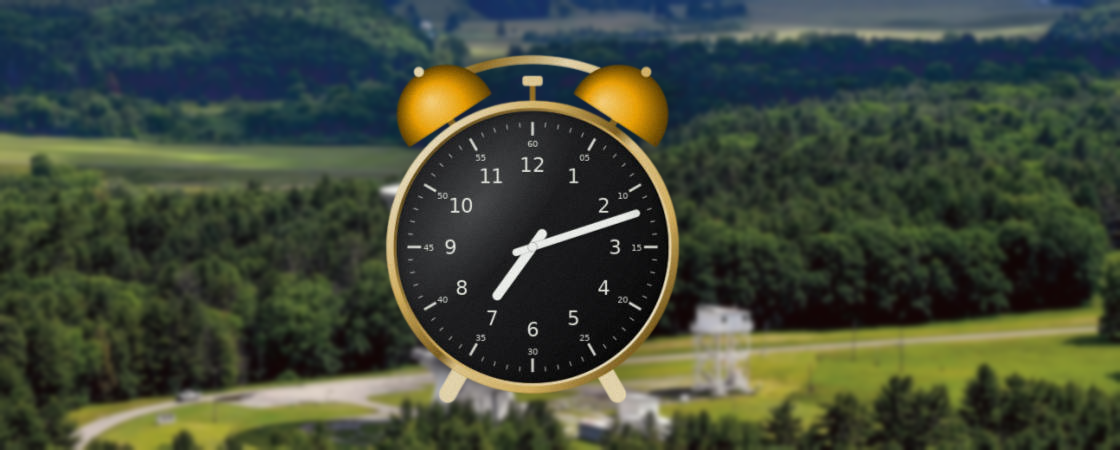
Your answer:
7 h 12 min
